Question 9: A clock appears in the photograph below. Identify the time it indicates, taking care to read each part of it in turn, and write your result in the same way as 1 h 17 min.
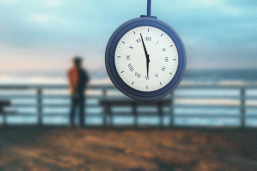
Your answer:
5 h 57 min
